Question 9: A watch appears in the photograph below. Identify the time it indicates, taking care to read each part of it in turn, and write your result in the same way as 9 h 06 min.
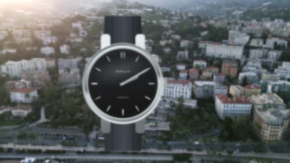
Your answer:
2 h 10 min
